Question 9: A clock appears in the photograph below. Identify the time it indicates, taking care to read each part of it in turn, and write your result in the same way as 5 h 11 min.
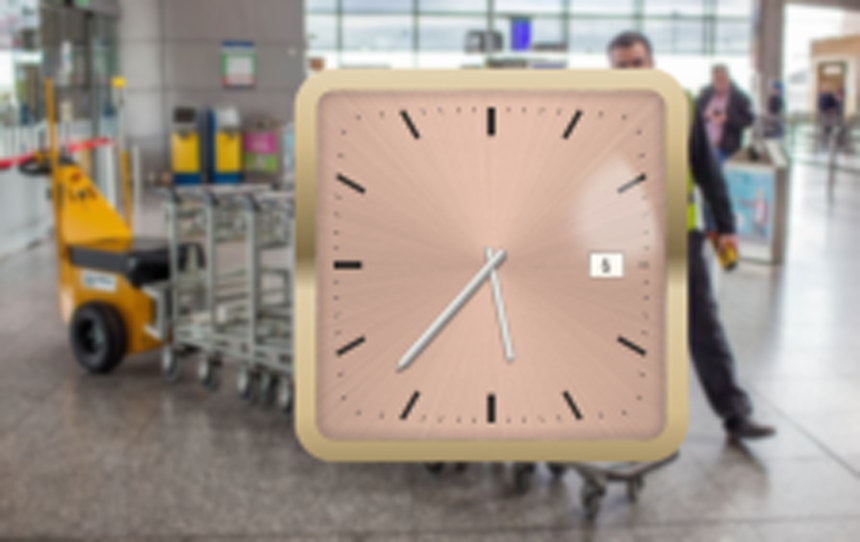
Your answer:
5 h 37 min
